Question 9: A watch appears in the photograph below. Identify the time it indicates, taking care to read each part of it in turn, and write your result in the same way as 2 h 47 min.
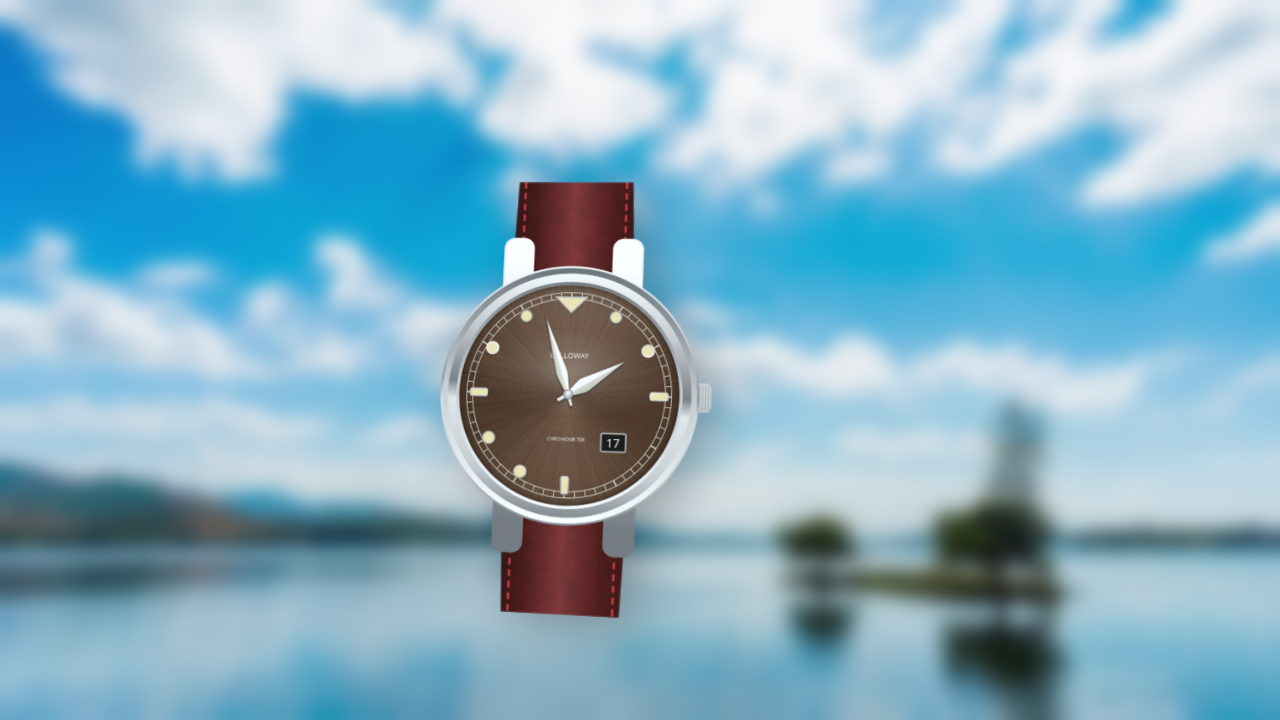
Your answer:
1 h 57 min
